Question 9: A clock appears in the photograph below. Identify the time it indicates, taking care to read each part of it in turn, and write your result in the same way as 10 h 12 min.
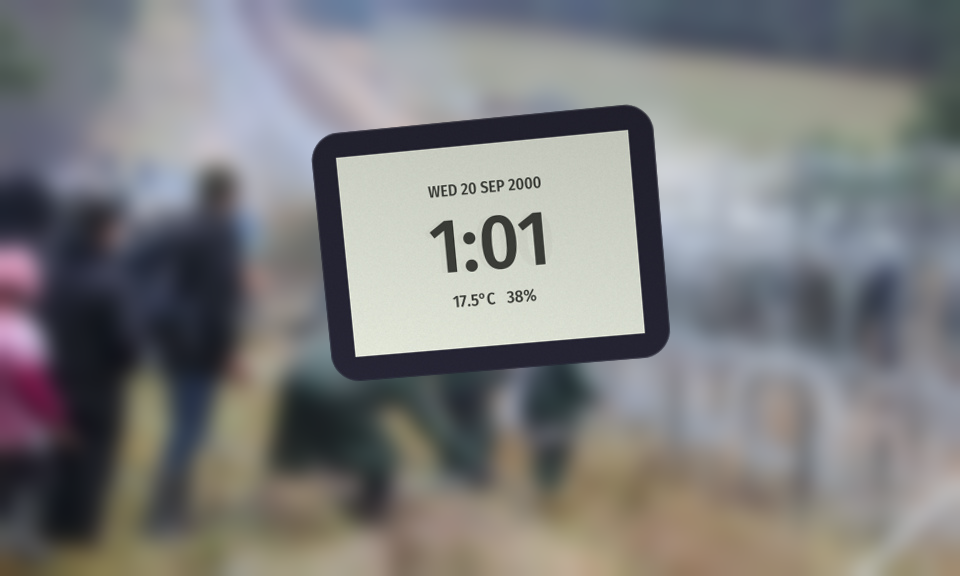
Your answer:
1 h 01 min
